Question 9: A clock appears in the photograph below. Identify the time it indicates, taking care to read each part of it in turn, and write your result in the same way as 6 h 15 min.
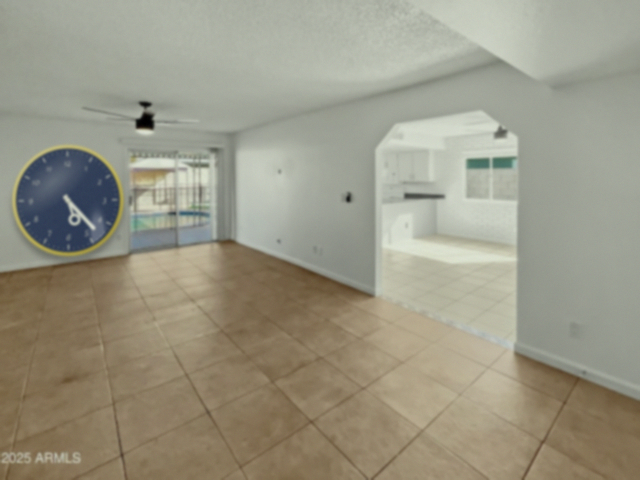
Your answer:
5 h 23 min
